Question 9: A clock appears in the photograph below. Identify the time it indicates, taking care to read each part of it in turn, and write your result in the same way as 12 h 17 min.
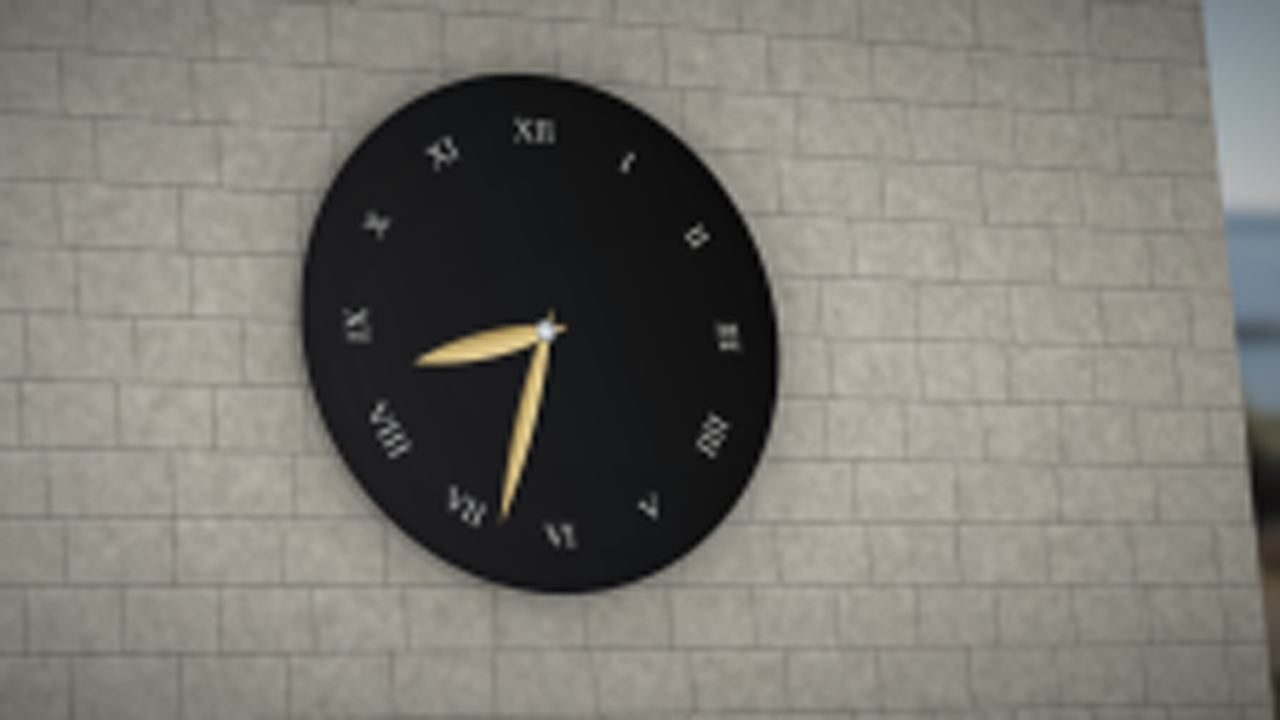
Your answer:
8 h 33 min
